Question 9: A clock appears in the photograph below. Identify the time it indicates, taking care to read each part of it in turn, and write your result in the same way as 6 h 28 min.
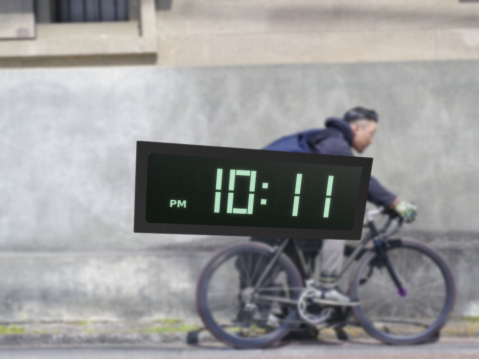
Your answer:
10 h 11 min
